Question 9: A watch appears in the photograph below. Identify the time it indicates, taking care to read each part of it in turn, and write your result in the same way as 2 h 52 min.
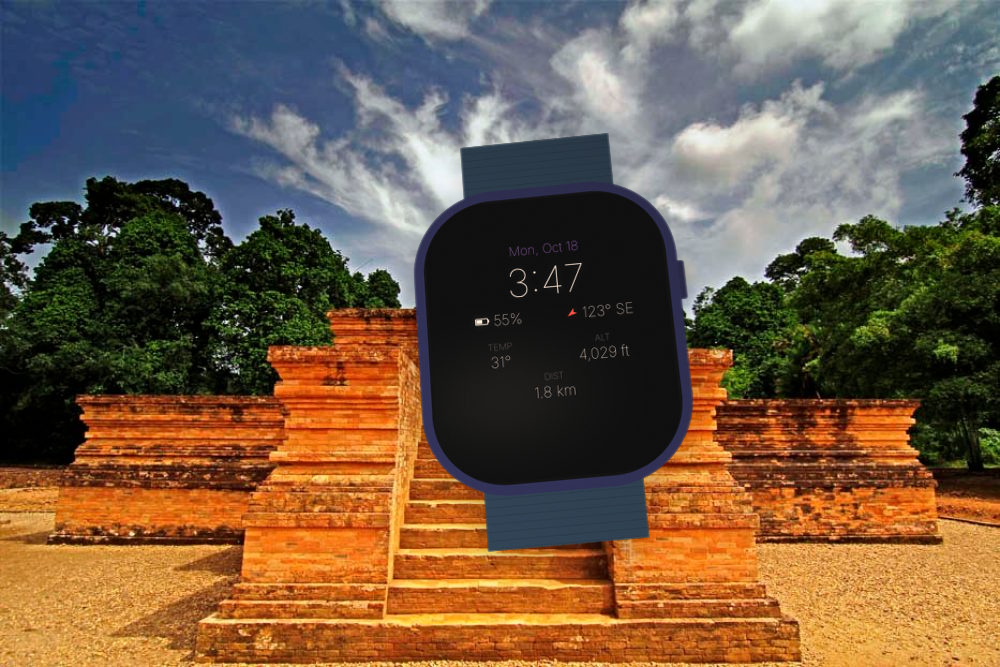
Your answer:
3 h 47 min
